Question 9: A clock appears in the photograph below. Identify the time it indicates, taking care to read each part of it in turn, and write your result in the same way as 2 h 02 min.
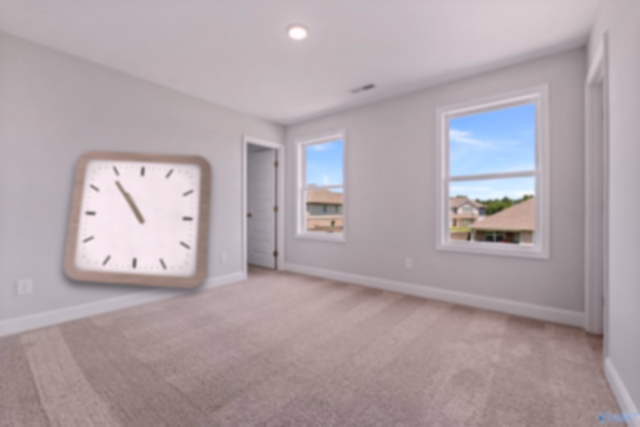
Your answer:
10 h 54 min
